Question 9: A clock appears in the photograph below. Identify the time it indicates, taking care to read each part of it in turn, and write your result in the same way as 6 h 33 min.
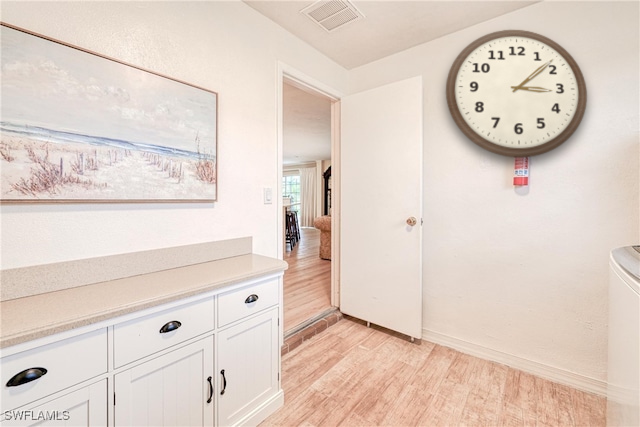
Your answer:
3 h 08 min
